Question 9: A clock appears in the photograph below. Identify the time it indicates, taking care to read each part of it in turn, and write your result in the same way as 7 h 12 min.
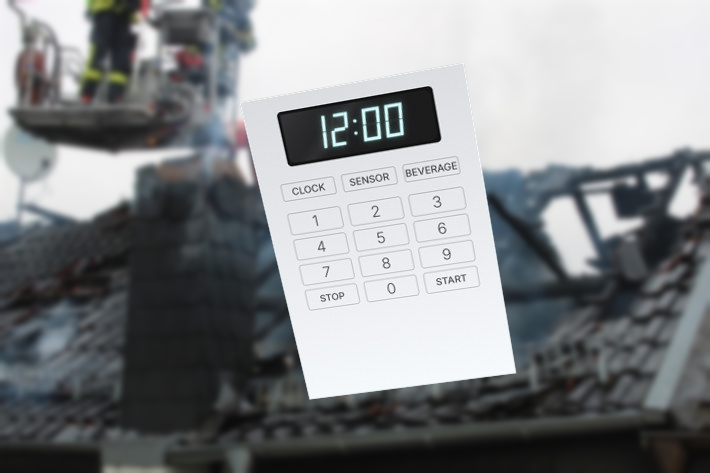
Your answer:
12 h 00 min
